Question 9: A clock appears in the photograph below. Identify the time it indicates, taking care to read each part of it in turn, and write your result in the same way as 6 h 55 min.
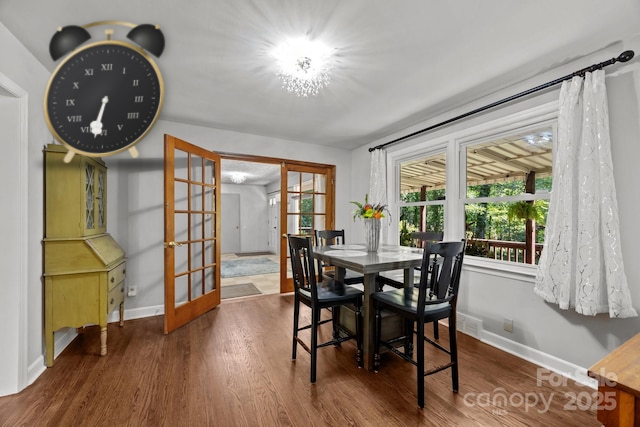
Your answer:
6 h 32 min
